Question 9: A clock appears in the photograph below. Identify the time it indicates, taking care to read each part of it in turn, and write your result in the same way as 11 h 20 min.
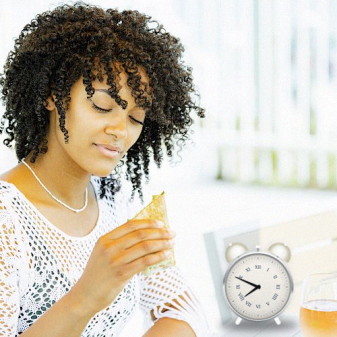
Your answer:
7 h 49 min
